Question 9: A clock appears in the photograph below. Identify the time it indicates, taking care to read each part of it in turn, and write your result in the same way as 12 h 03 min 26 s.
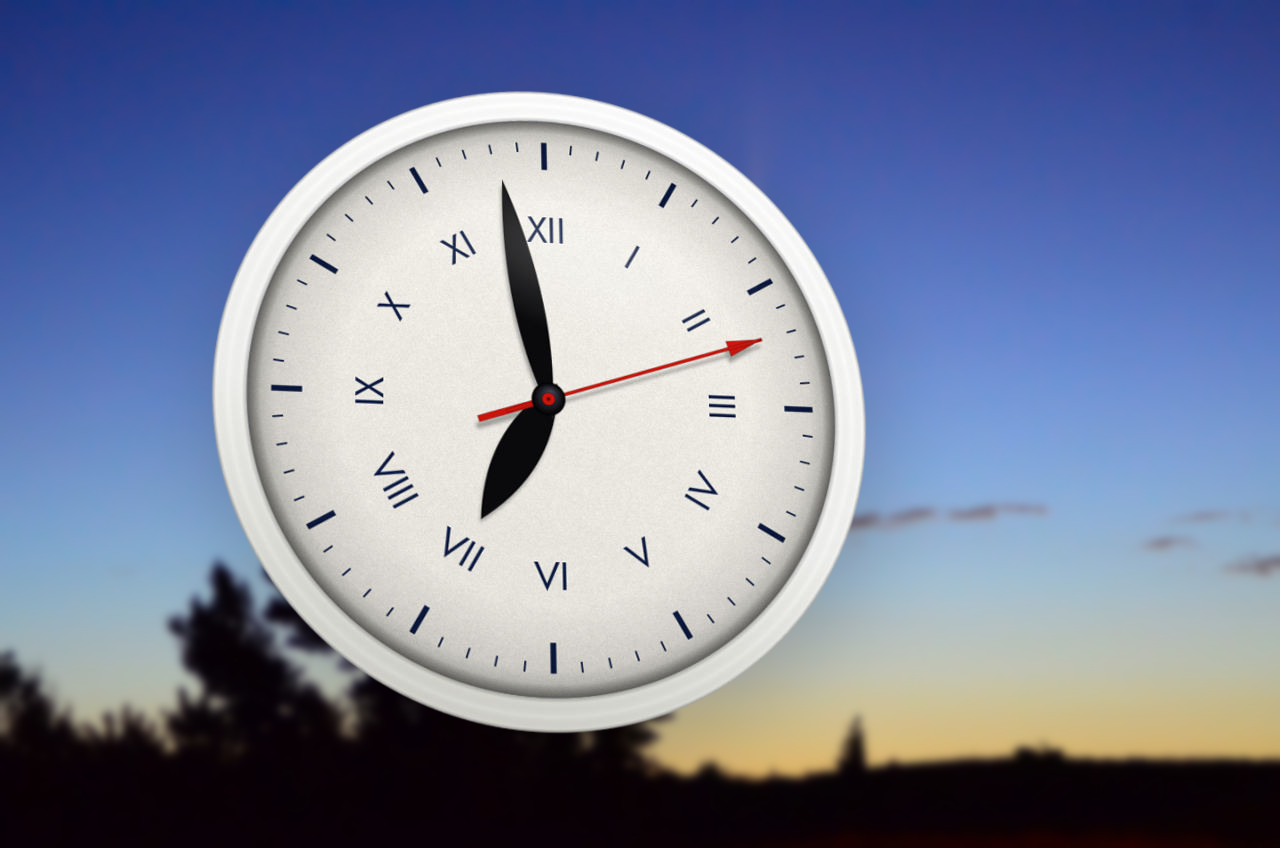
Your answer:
6 h 58 min 12 s
